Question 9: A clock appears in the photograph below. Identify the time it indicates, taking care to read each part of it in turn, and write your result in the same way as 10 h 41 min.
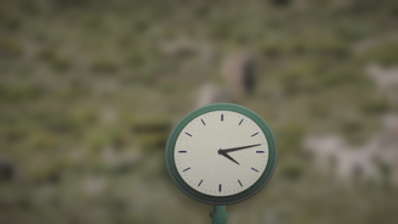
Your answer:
4 h 13 min
